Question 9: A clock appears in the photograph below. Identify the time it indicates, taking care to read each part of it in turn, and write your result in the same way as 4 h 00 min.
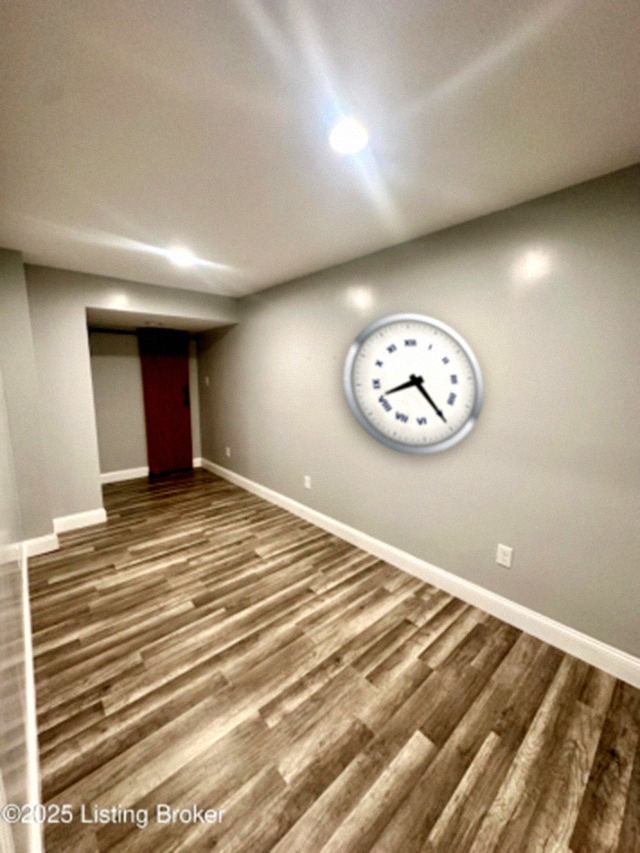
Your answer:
8 h 25 min
